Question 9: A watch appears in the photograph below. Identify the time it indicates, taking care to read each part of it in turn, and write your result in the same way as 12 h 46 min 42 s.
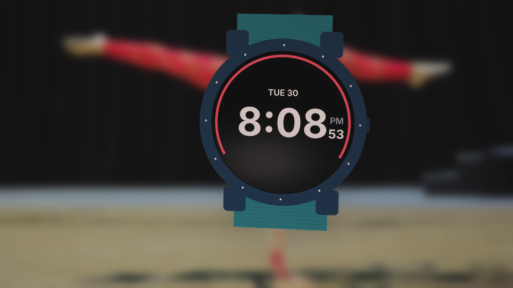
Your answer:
8 h 08 min 53 s
